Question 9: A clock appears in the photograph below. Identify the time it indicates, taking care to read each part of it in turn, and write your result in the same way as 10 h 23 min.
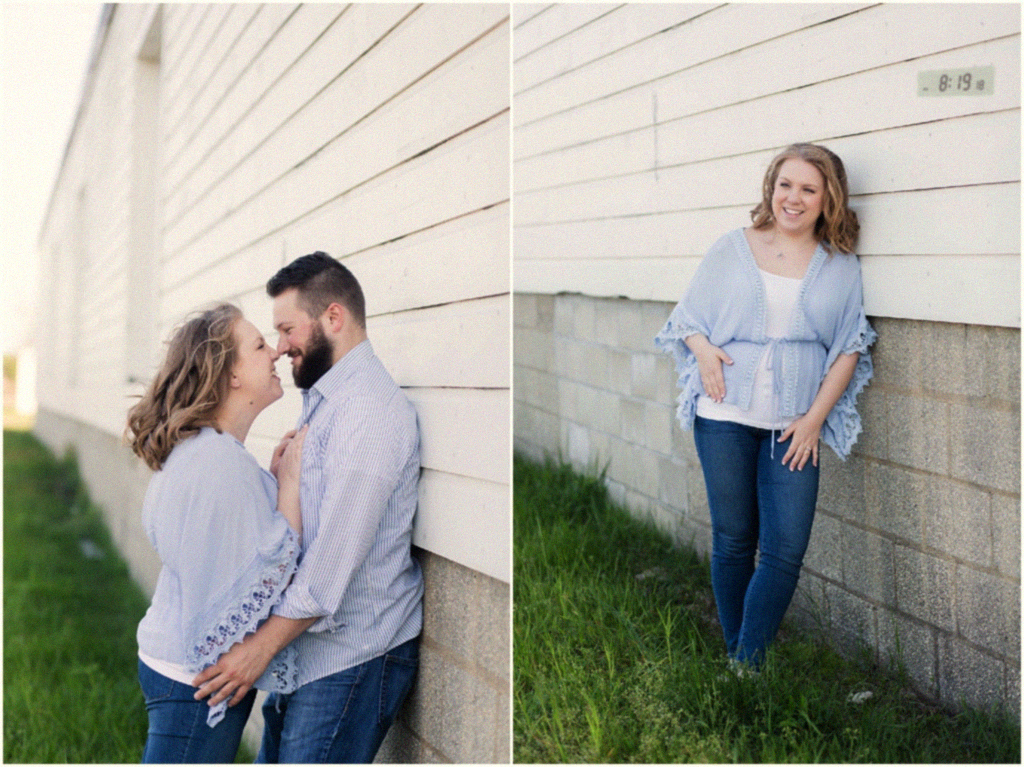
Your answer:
8 h 19 min
